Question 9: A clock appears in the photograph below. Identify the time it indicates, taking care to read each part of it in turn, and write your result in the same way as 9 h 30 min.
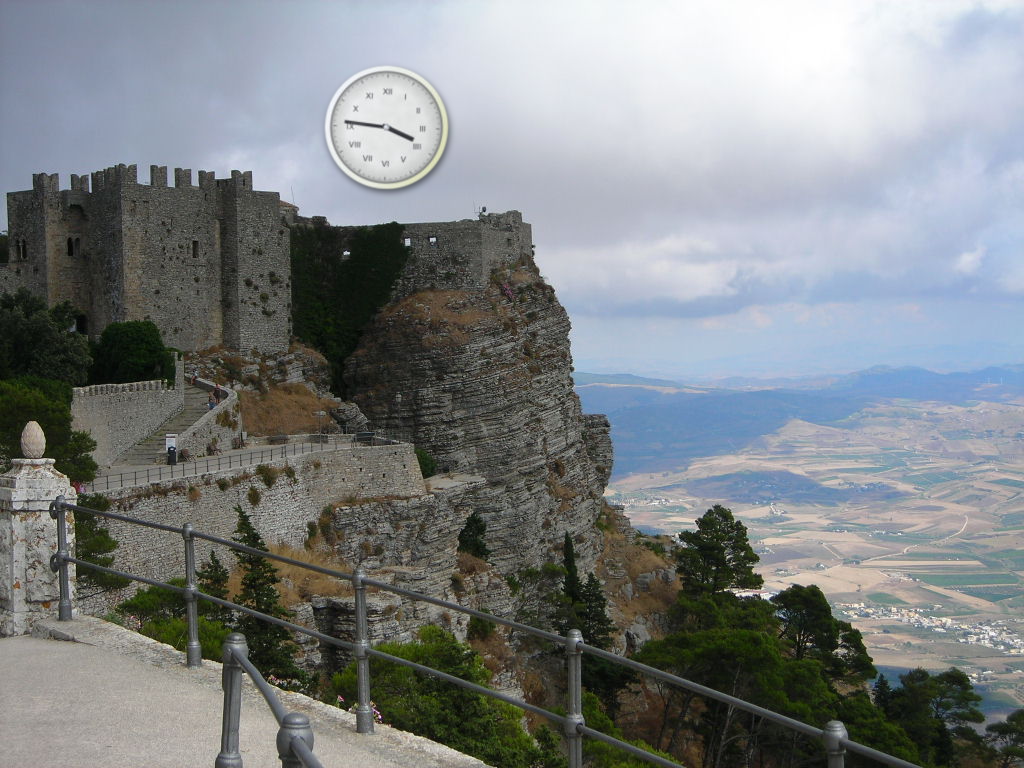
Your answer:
3 h 46 min
